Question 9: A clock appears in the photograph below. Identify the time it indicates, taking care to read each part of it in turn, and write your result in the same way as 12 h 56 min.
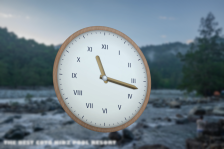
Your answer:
11 h 17 min
